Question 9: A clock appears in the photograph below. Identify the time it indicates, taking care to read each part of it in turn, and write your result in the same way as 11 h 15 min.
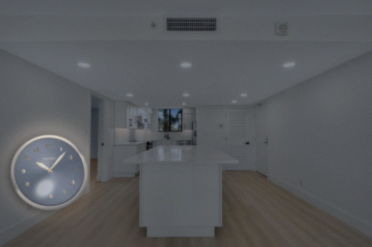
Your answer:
10 h 07 min
